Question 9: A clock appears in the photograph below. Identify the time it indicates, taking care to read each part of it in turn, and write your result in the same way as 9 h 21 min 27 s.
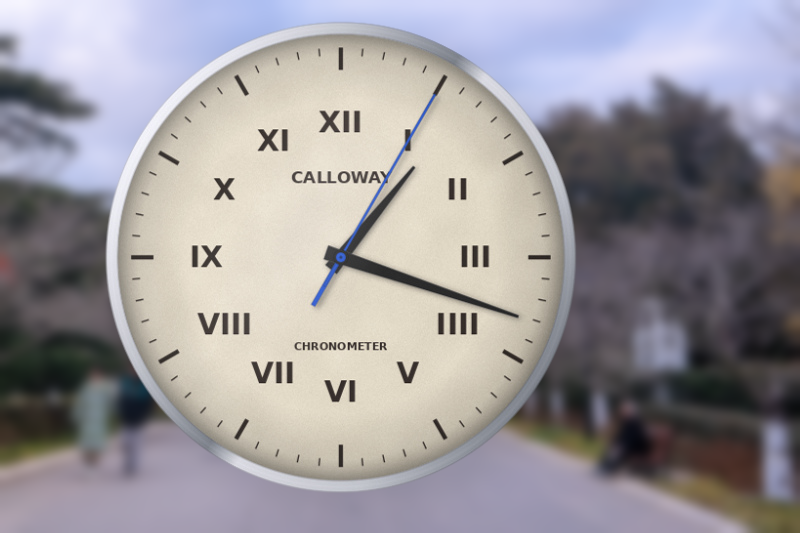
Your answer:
1 h 18 min 05 s
